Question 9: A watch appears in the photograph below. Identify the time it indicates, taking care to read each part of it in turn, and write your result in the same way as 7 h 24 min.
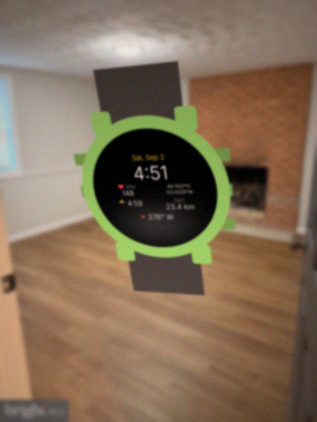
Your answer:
4 h 51 min
